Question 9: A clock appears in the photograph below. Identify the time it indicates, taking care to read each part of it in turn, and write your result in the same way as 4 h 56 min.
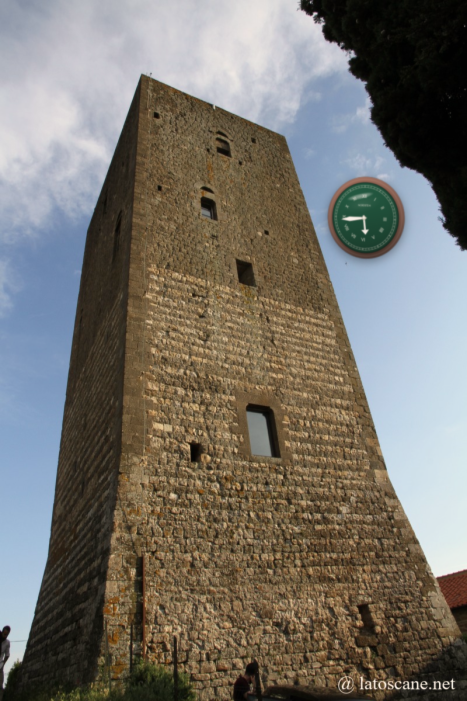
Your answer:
5 h 44 min
